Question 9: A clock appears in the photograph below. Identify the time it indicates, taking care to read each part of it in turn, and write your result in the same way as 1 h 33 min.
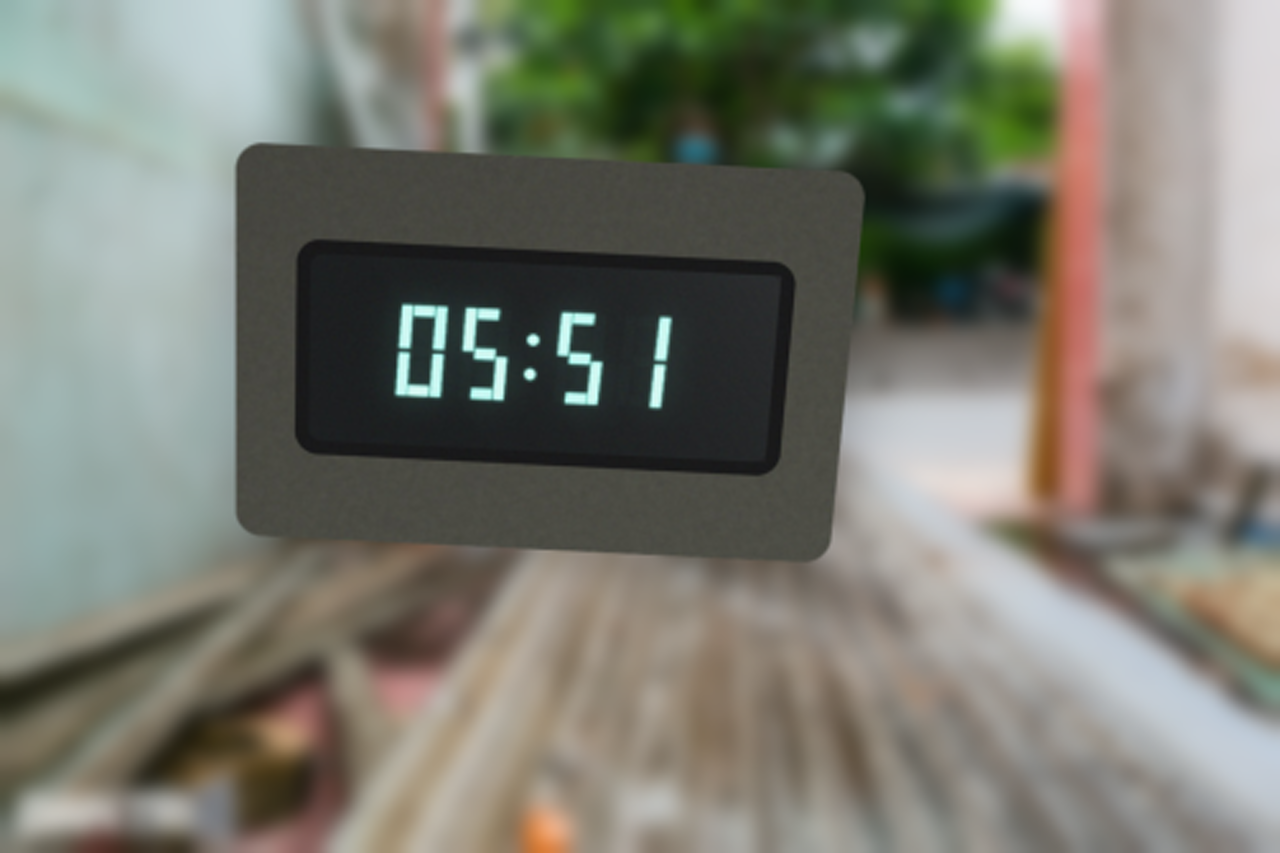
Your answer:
5 h 51 min
